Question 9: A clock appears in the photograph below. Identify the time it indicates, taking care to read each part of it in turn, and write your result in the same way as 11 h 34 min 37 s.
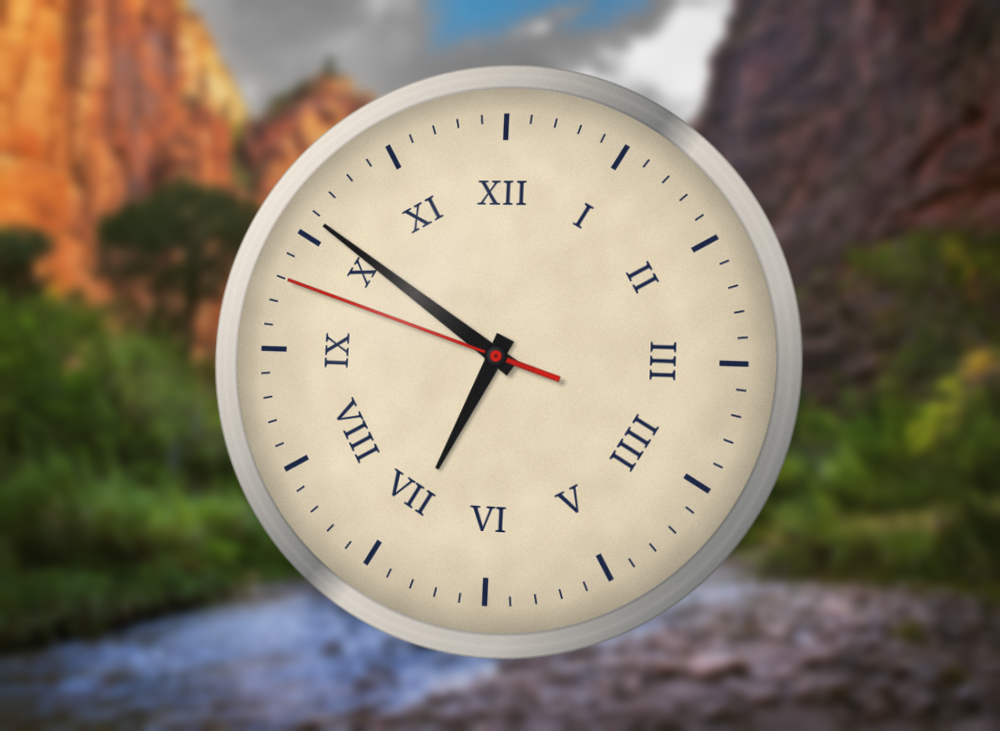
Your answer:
6 h 50 min 48 s
